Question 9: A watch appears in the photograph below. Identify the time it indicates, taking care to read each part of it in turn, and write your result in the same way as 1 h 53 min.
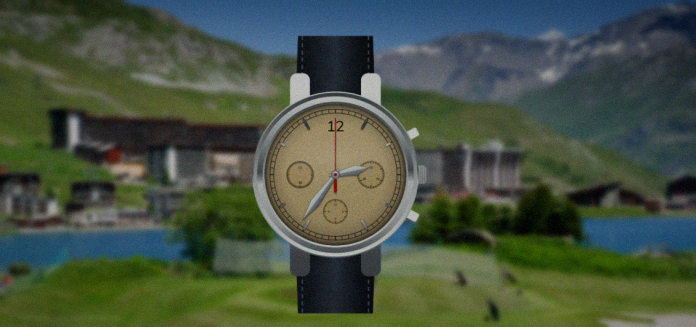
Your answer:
2 h 36 min
